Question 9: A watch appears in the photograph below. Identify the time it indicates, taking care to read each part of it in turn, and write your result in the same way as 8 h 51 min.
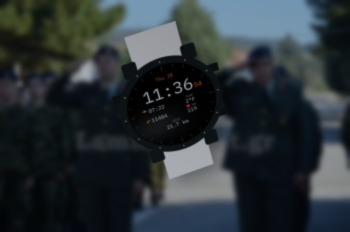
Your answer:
11 h 36 min
